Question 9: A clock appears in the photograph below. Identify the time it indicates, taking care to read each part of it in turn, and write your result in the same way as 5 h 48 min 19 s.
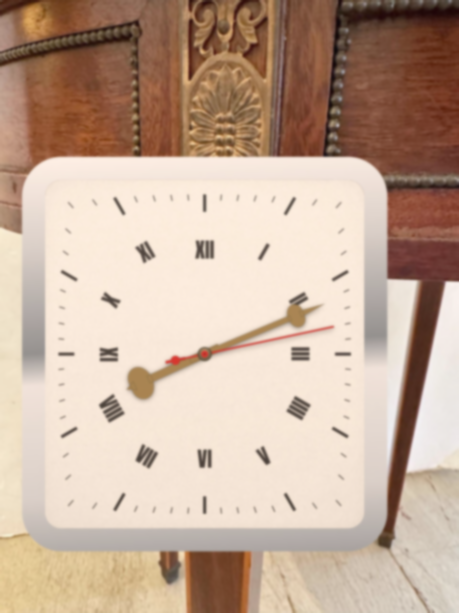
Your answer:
8 h 11 min 13 s
